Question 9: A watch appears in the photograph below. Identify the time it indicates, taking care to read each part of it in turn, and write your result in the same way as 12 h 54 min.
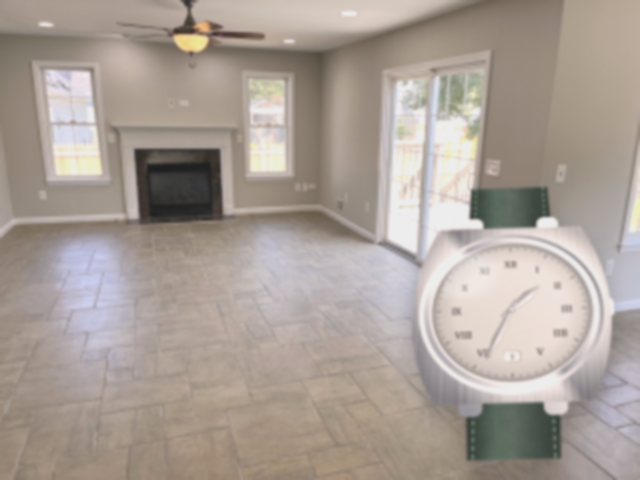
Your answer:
1 h 34 min
